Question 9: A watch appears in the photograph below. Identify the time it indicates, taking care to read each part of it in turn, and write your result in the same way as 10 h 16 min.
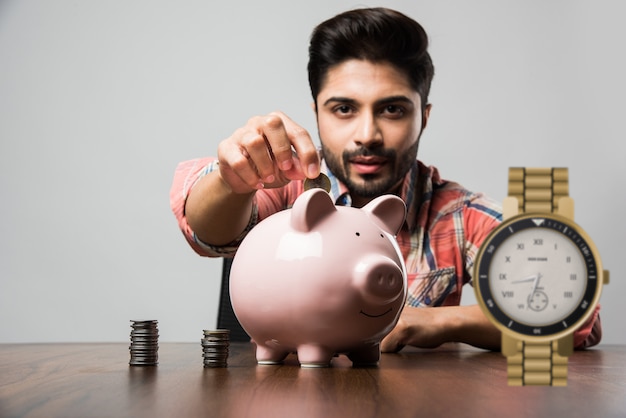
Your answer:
8 h 33 min
